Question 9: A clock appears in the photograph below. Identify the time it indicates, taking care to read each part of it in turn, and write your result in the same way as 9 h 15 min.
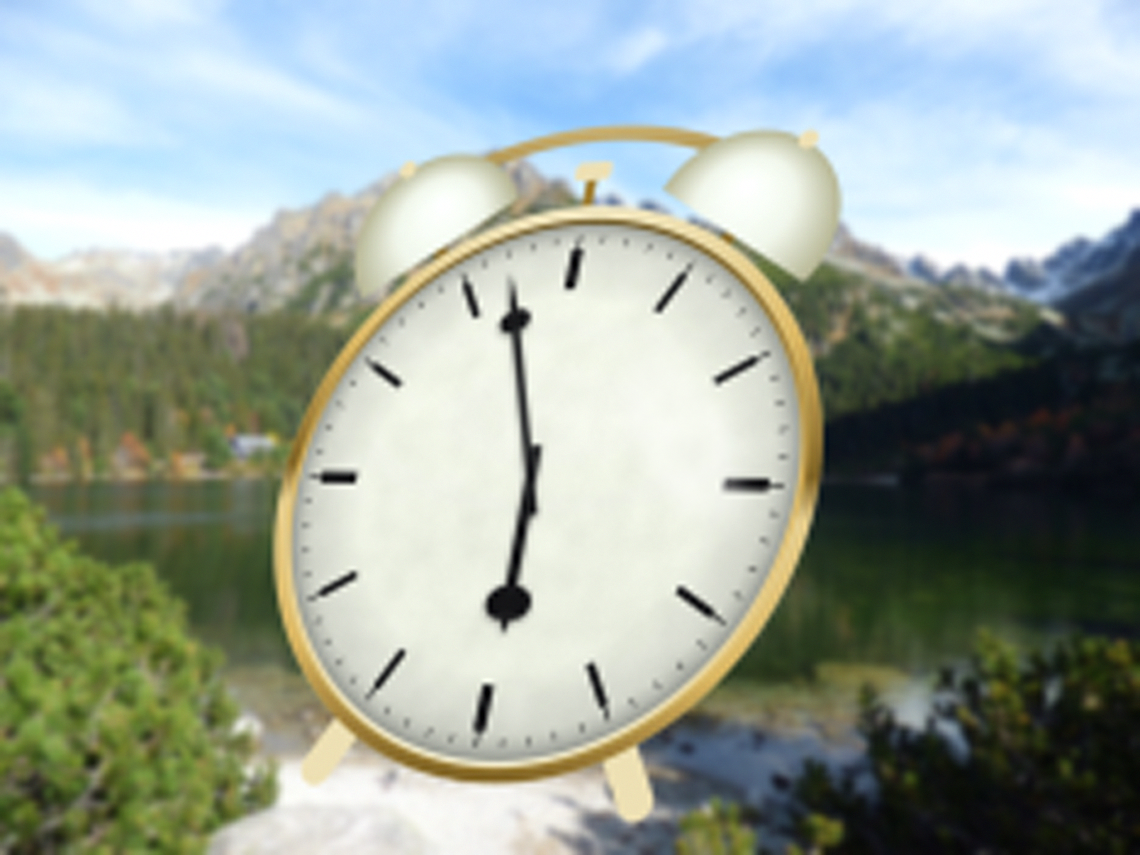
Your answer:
5 h 57 min
